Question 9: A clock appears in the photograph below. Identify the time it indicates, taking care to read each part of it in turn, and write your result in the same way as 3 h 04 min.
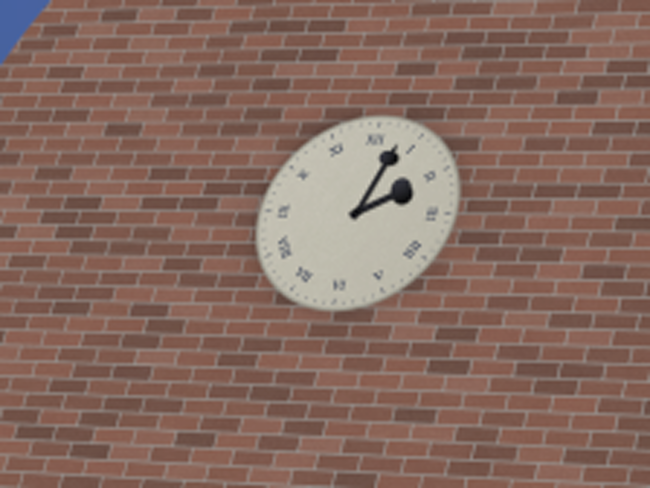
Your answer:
2 h 03 min
